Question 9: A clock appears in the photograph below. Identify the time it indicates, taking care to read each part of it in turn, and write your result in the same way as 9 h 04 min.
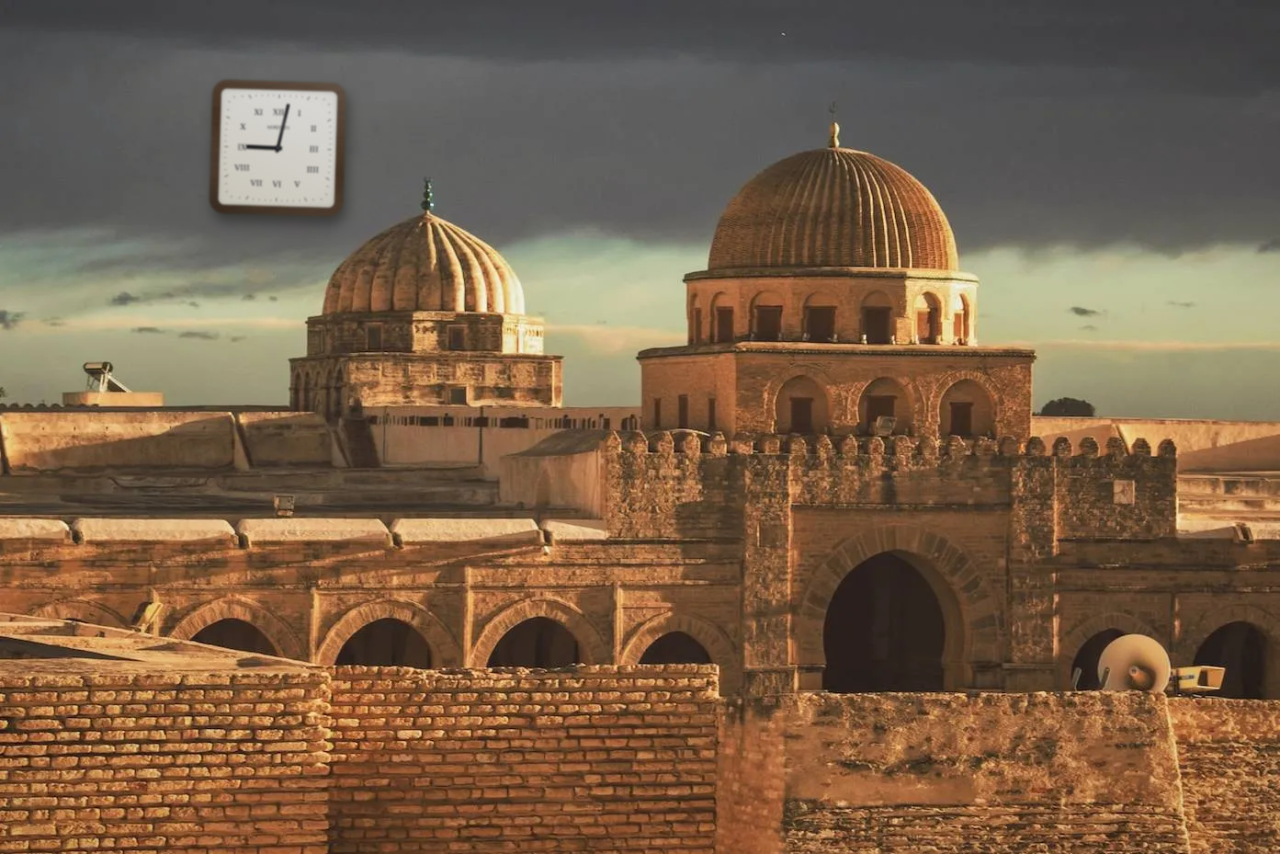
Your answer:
9 h 02 min
